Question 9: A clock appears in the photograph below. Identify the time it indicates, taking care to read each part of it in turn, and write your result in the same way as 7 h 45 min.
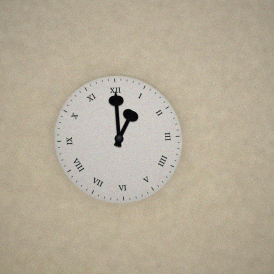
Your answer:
1 h 00 min
